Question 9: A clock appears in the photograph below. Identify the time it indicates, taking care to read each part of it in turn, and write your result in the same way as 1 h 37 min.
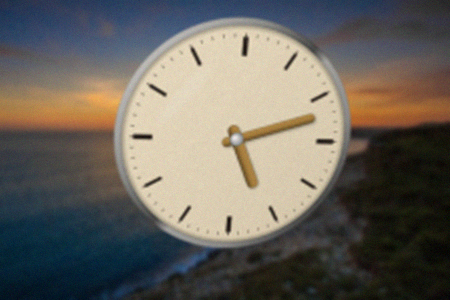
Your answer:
5 h 12 min
